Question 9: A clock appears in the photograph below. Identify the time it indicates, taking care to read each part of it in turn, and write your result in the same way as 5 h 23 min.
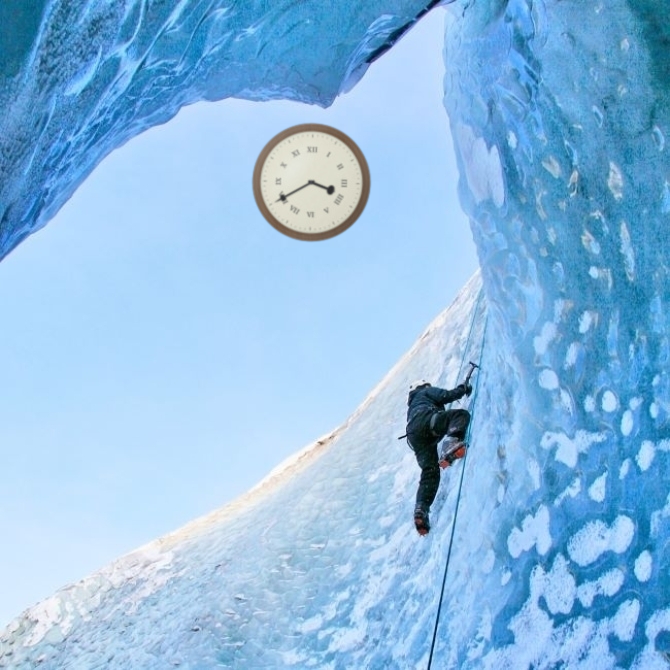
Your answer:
3 h 40 min
